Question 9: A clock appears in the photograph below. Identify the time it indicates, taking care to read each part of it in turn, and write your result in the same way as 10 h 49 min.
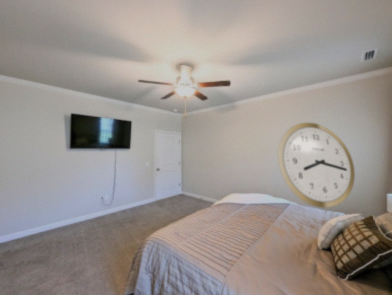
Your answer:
8 h 17 min
